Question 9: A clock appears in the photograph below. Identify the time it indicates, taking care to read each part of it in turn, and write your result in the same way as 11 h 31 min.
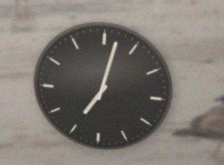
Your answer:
7 h 02 min
